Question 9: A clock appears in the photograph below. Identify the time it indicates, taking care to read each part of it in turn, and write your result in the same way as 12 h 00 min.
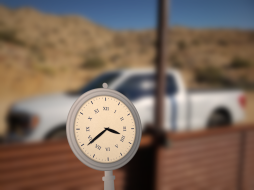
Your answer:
3 h 39 min
